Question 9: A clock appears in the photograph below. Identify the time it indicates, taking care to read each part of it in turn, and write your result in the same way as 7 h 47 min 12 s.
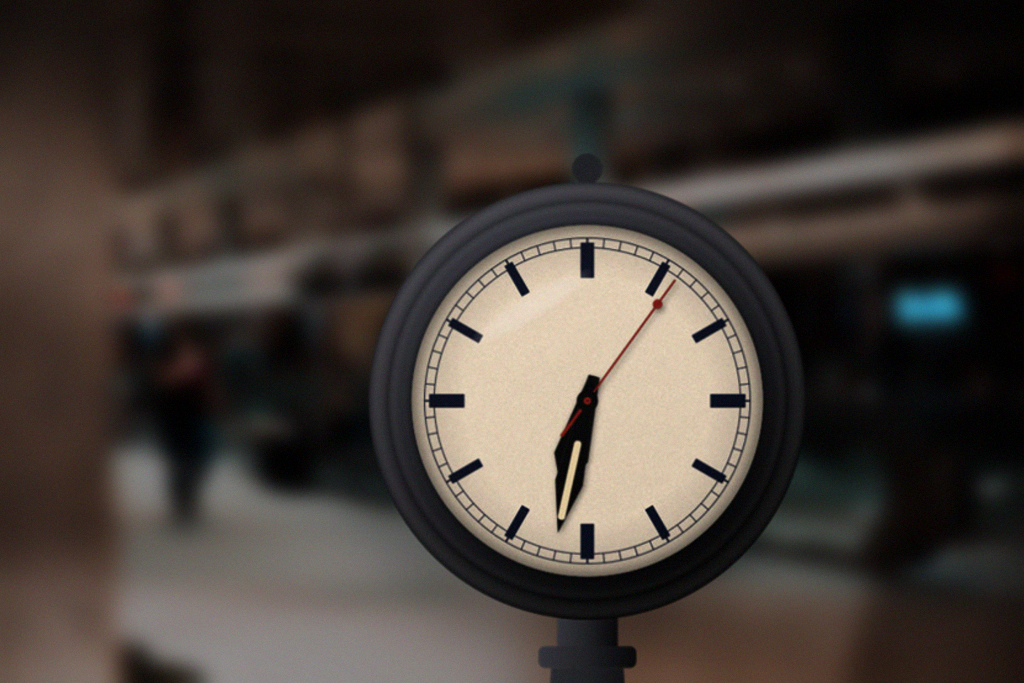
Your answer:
6 h 32 min 06 s
